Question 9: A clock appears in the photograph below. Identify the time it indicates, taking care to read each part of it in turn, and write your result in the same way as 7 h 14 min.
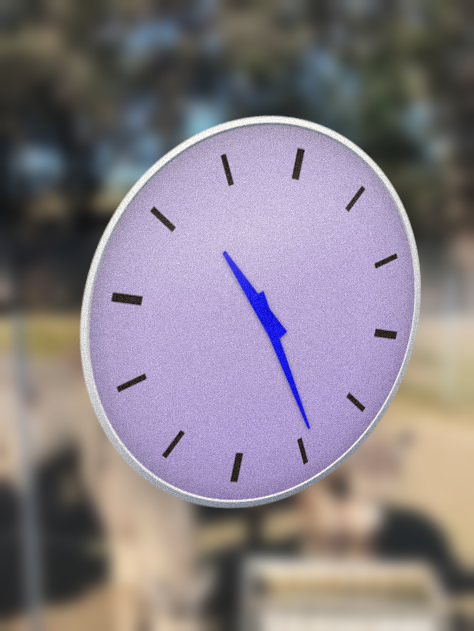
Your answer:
10 h 24 min
